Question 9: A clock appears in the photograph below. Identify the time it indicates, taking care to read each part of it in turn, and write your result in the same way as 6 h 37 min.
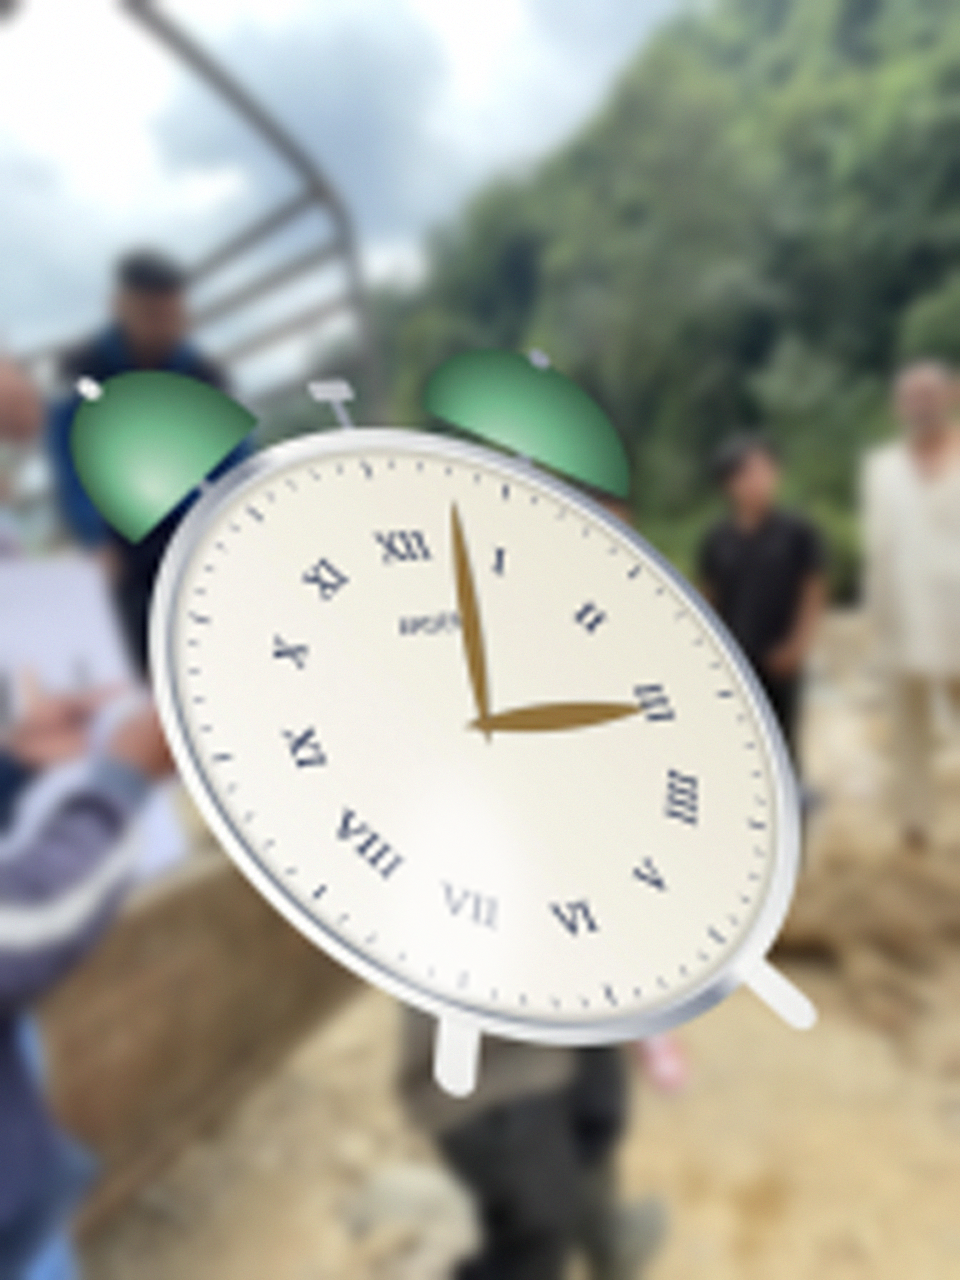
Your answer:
3 h 03 min
